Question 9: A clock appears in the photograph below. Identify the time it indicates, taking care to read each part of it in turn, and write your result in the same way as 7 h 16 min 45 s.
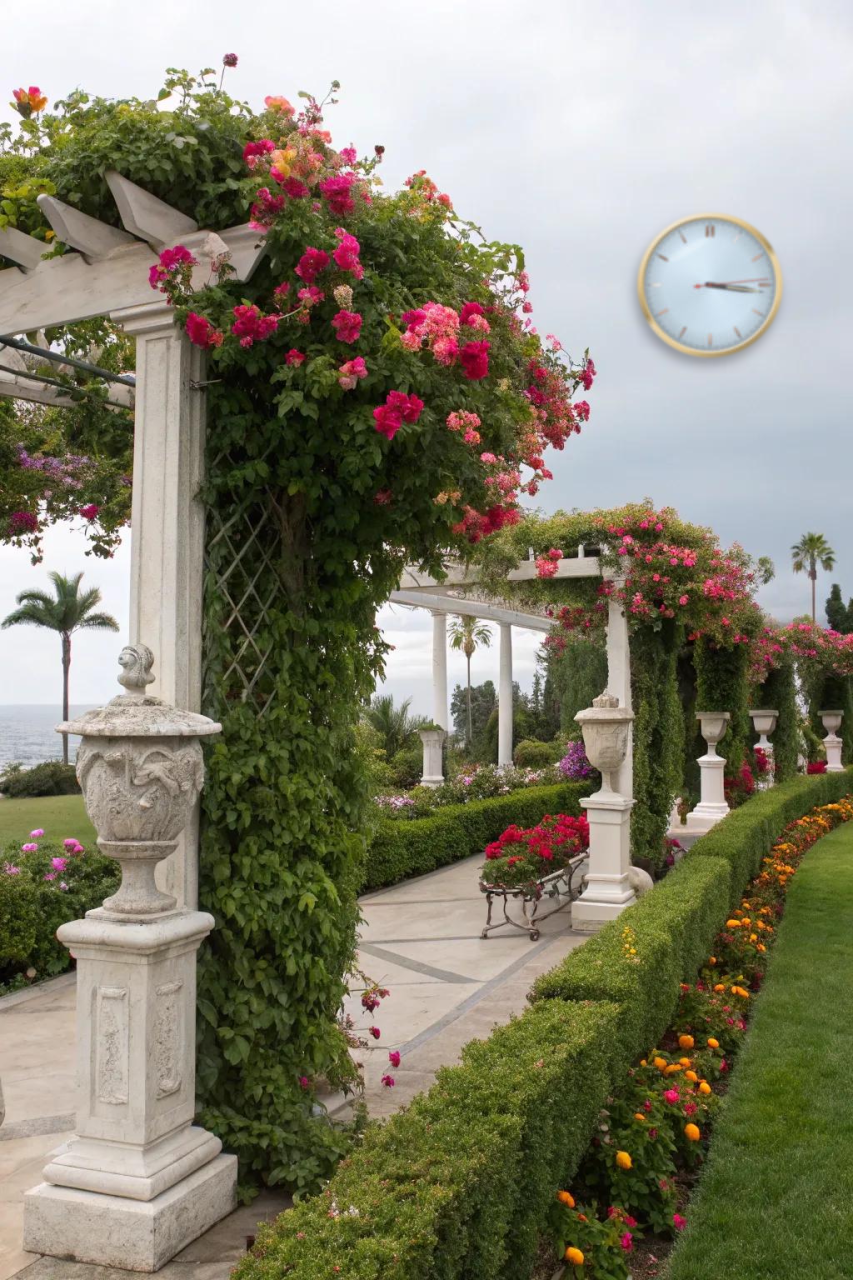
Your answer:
3 h 16 min 14 s
